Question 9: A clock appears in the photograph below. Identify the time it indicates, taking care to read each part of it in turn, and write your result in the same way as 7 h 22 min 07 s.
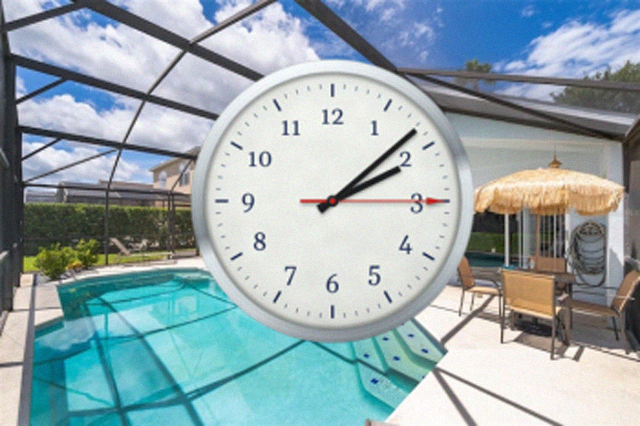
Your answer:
2 h 08 min 15 s
